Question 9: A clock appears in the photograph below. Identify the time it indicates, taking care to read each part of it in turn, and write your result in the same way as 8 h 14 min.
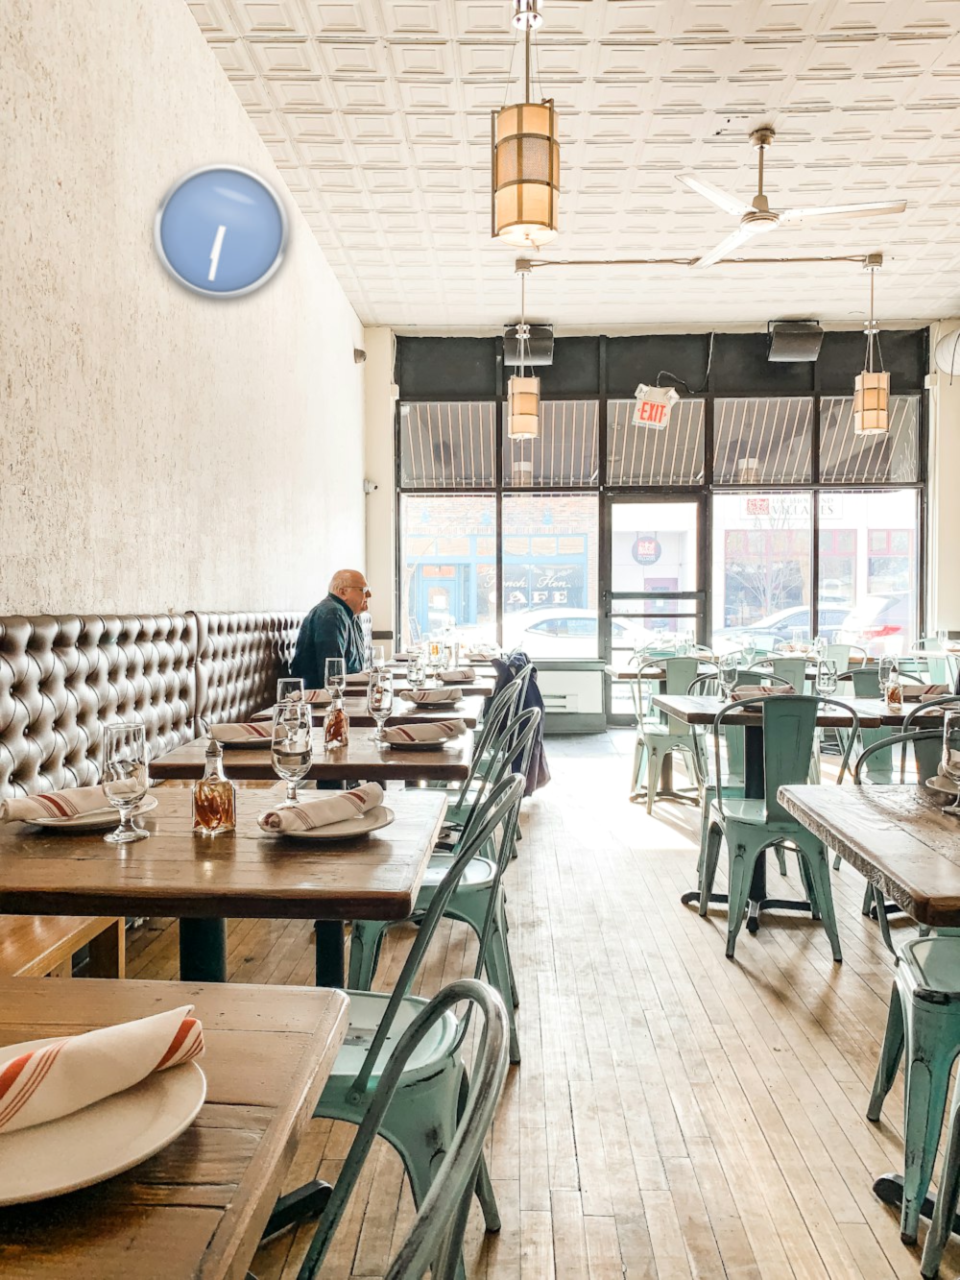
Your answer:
6 h 32 min
